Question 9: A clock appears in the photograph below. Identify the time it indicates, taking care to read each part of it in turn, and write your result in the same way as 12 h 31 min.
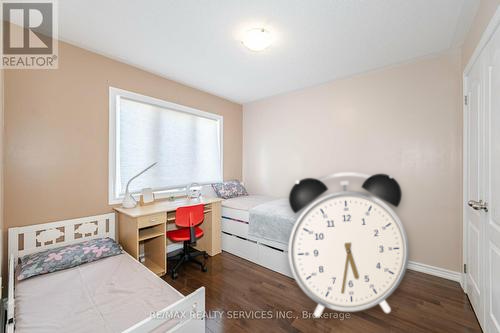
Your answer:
5 h 32 min
